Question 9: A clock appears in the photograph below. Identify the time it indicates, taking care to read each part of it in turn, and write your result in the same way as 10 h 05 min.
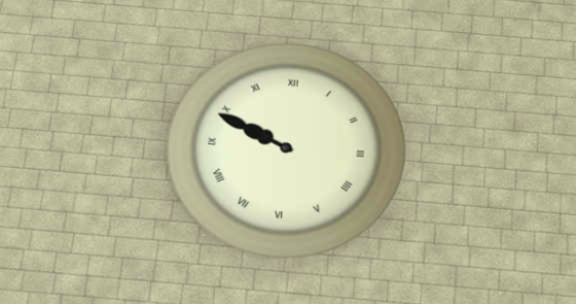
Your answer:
9 h 49 min
